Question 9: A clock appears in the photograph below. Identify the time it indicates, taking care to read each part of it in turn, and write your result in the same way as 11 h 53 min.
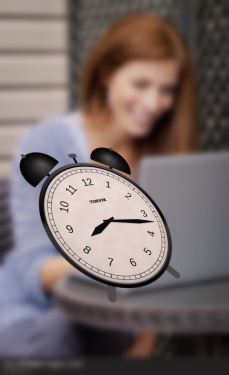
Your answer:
8 h 17 min
